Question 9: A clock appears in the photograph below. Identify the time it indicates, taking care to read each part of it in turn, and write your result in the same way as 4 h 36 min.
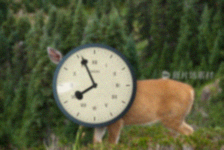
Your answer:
7 h 56 min
